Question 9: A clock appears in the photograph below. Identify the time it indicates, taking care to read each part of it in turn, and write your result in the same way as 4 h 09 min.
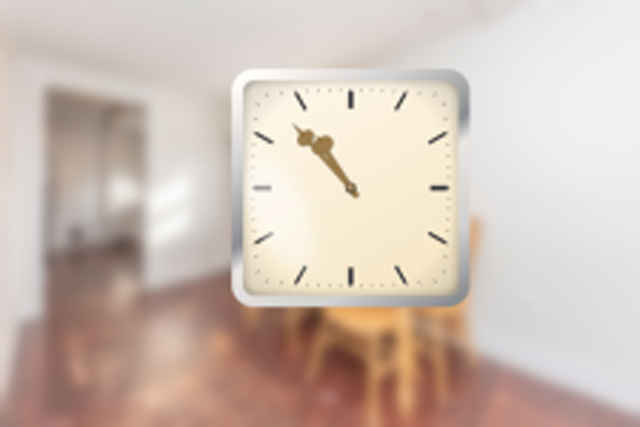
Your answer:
10 h 53 min
